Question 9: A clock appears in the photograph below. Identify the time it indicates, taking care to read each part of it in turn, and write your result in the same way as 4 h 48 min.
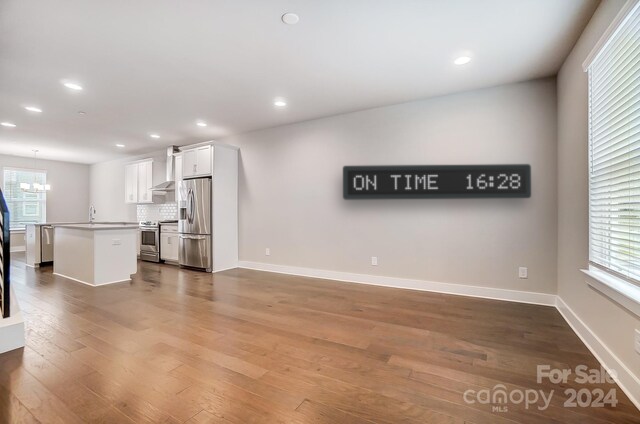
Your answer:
16 h 28 min
